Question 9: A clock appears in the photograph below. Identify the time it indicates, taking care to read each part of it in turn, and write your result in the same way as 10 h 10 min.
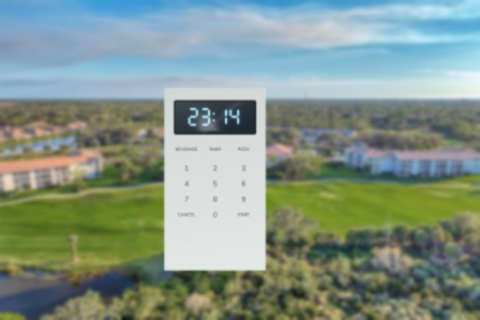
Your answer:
23 h 14 min
